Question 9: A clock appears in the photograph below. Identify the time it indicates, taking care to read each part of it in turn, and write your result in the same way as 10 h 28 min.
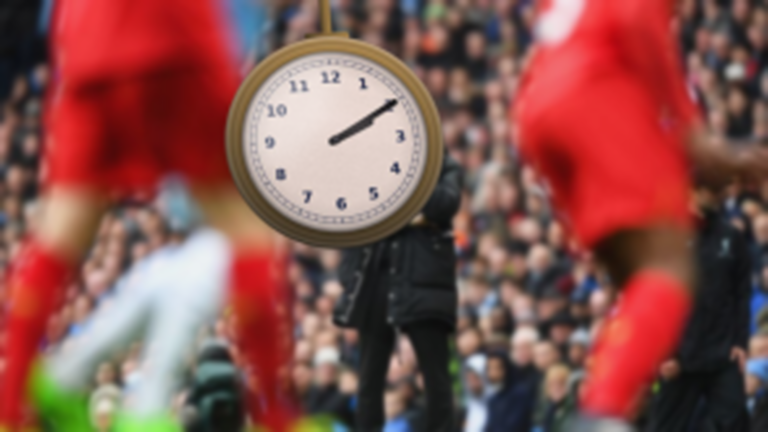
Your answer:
2 h 10 min
